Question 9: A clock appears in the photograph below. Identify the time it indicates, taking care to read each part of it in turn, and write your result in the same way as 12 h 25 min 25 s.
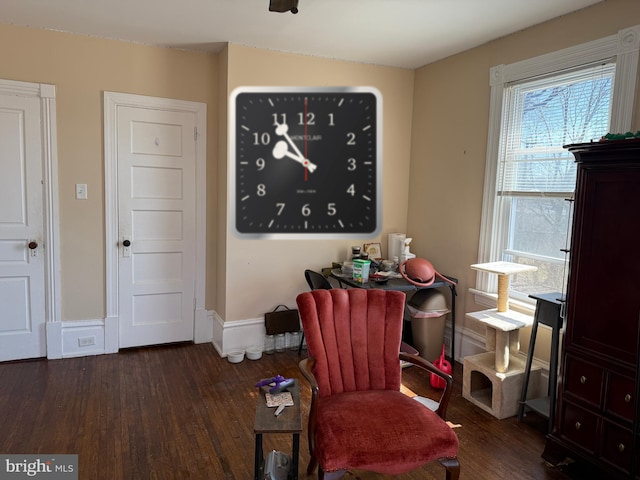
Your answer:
9 h 54 min 00 s
